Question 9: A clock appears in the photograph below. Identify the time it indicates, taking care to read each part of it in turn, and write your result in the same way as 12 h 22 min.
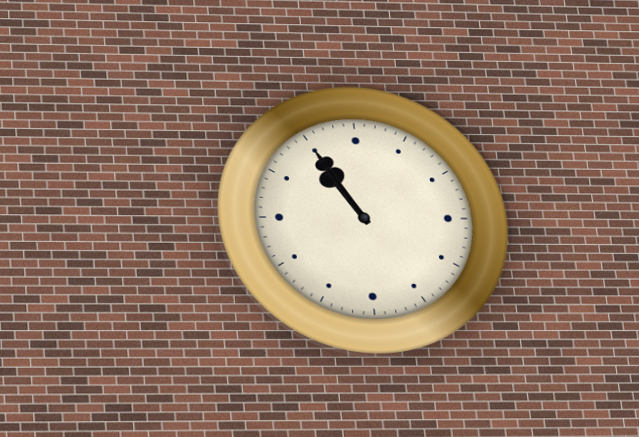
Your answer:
10 h 55 min
